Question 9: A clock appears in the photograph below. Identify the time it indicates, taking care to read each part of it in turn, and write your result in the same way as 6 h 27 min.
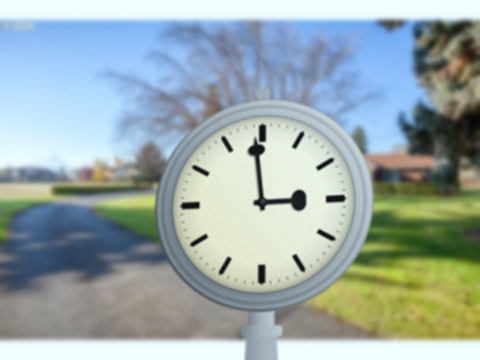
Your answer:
2 h 59 min
